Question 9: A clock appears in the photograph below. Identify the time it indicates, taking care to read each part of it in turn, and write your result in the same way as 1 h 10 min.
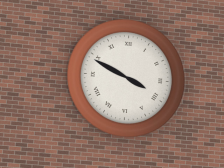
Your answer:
3 h 49 min
